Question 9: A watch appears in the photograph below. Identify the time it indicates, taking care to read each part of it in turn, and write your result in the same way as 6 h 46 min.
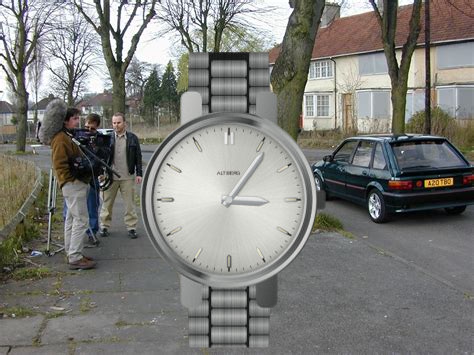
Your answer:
3 h 06 min
